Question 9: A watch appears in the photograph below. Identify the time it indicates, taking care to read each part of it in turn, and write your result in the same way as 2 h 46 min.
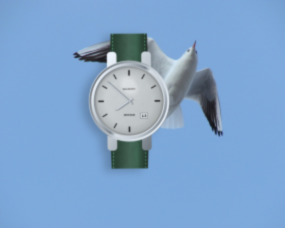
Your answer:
7 h 52 min
